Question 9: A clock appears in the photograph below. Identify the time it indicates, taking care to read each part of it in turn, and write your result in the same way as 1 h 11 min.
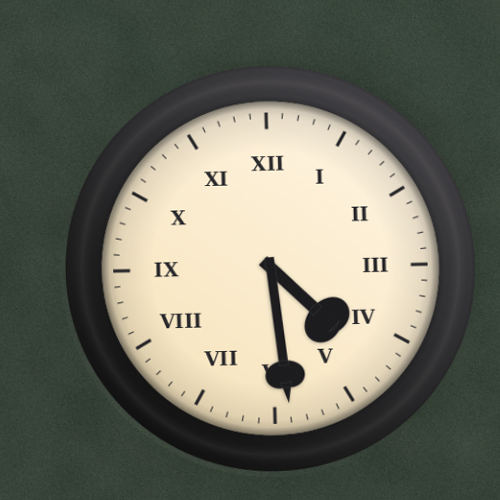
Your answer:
4 h 29 min
